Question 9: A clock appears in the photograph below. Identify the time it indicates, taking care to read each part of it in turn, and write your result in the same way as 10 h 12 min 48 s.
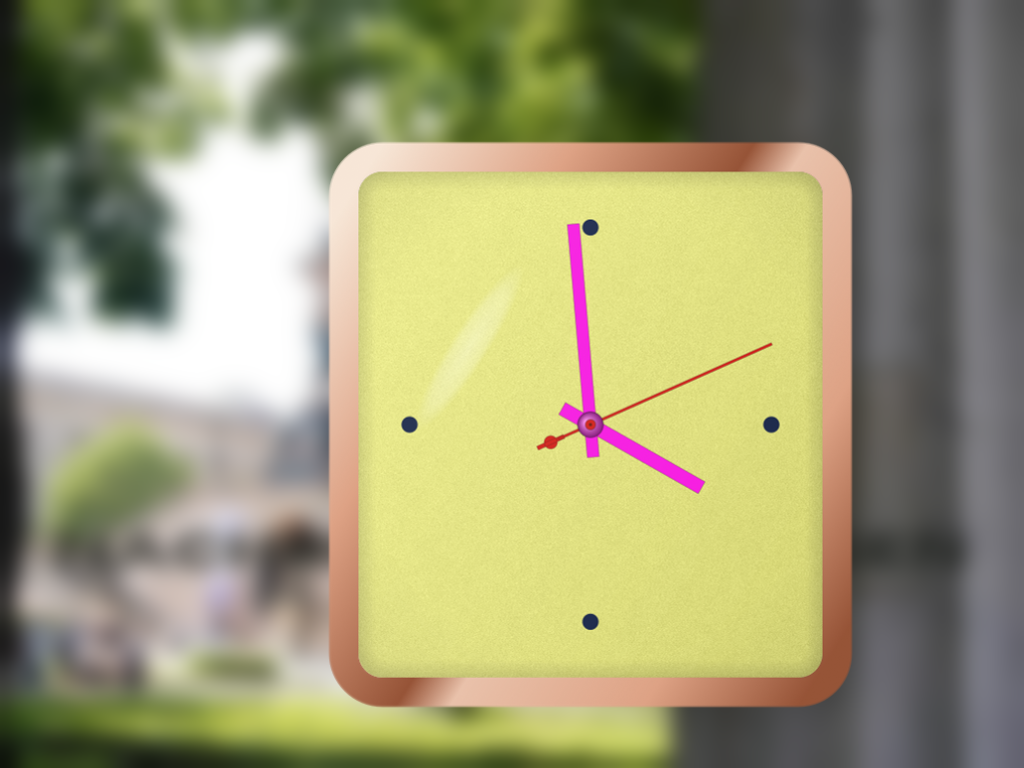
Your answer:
3 h 59 min 11 s
